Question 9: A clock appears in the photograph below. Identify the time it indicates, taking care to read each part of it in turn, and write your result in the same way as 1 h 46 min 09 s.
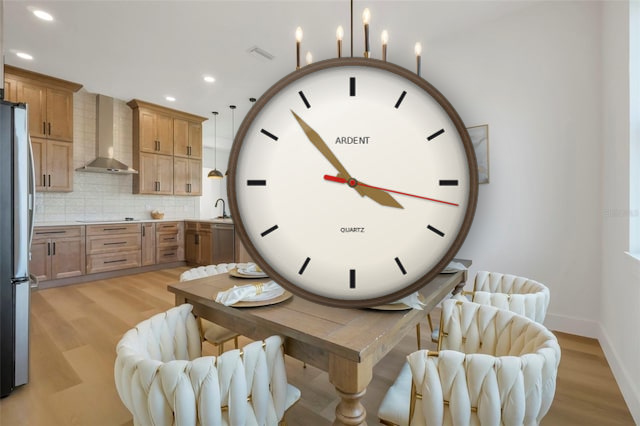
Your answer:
3 h 53 min 17 s
